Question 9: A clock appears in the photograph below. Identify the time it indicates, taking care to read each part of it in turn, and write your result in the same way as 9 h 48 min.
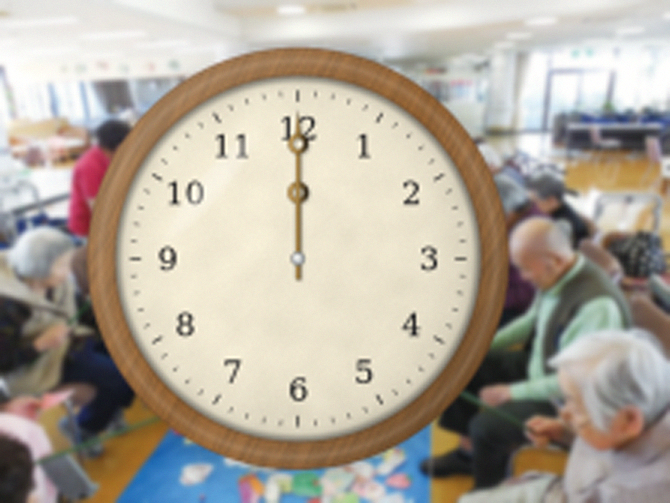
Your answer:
12 h 00 min
